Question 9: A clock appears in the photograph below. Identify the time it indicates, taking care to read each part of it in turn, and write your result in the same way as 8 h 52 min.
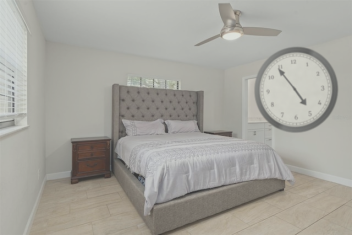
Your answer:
4 h 54 min
